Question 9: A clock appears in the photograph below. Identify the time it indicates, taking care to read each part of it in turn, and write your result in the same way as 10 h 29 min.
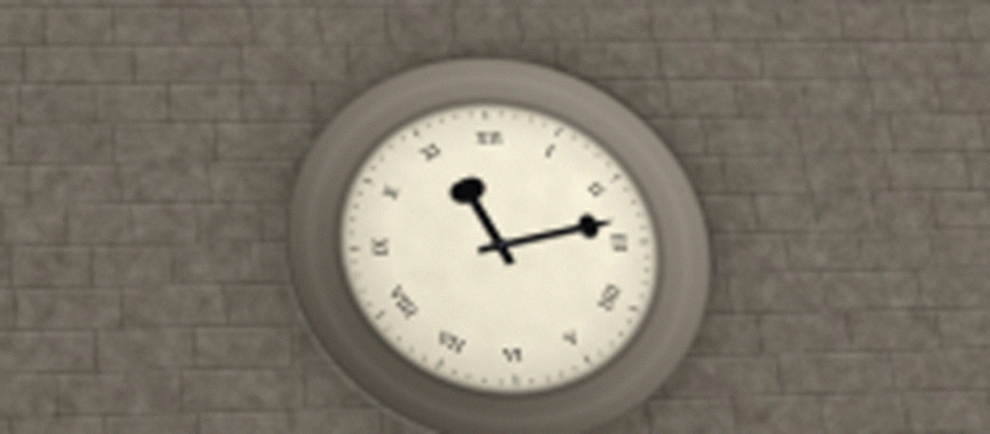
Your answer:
11 h 13 min
